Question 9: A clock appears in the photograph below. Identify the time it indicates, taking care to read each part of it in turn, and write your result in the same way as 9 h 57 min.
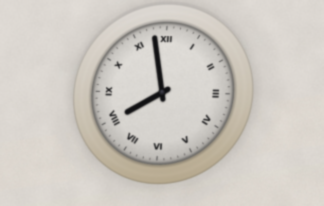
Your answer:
7 h 58 min
